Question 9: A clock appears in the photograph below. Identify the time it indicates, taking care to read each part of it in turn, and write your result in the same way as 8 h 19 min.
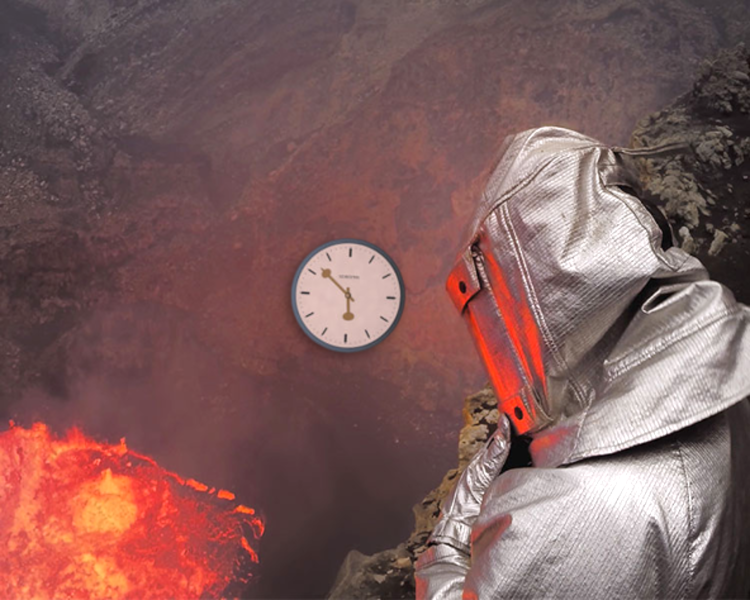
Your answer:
5 h 52 min
